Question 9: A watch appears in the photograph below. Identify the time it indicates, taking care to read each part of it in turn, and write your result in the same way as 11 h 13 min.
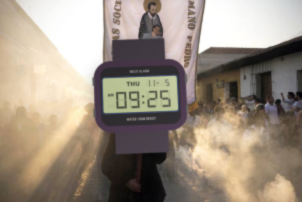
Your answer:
9 h 25 min
